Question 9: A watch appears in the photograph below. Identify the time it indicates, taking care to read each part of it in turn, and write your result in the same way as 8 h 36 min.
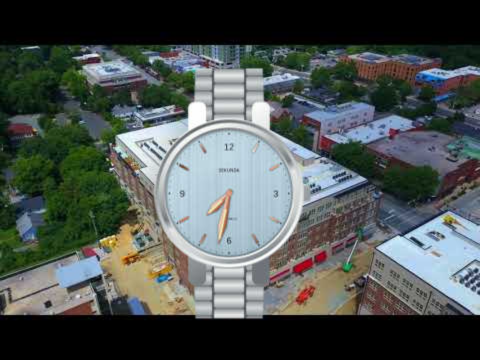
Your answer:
7 h 32 min
